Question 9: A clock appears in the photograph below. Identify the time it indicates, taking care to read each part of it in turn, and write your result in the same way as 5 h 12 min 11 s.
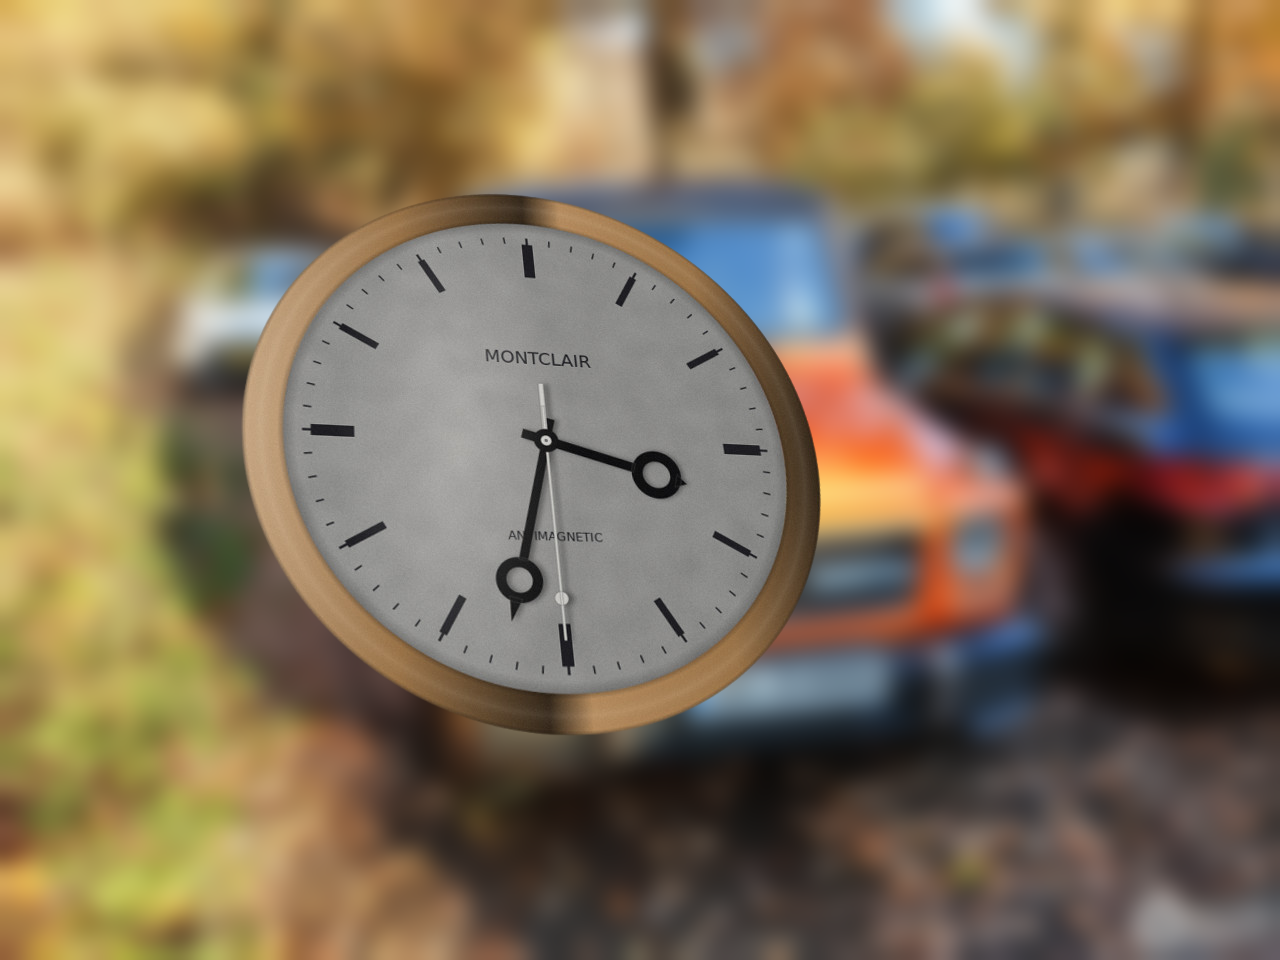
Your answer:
3 h 32 min 30 s
